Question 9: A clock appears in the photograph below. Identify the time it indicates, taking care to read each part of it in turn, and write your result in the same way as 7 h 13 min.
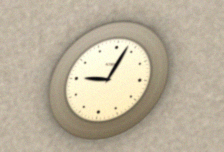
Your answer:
9 h 03 min
